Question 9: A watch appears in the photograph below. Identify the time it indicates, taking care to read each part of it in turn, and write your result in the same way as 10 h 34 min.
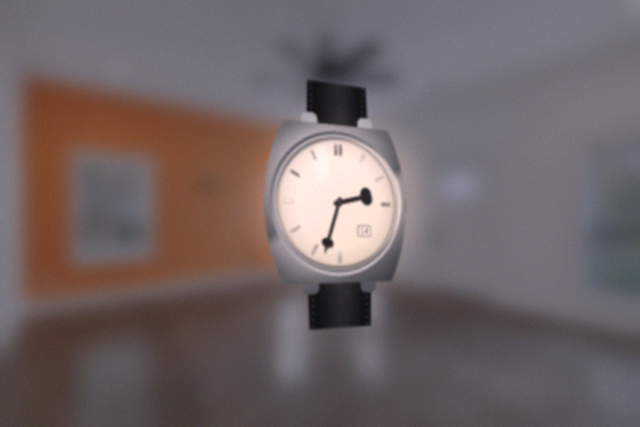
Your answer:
2 h 33 min
